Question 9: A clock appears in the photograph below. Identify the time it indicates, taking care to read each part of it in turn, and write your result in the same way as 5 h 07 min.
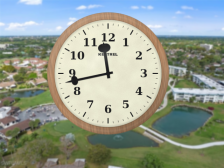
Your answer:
11 h 43 min
